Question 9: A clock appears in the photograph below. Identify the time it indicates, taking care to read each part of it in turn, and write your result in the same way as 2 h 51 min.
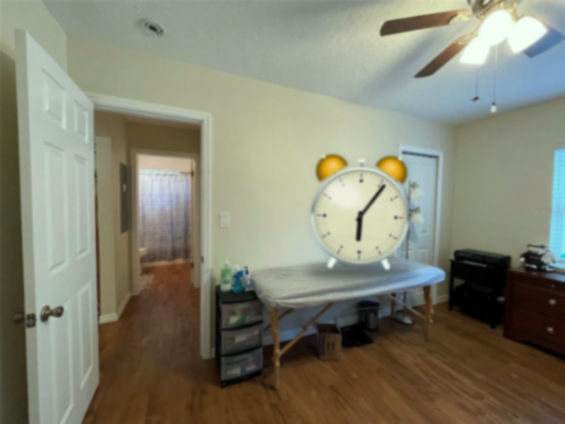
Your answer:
6 h 06 min
